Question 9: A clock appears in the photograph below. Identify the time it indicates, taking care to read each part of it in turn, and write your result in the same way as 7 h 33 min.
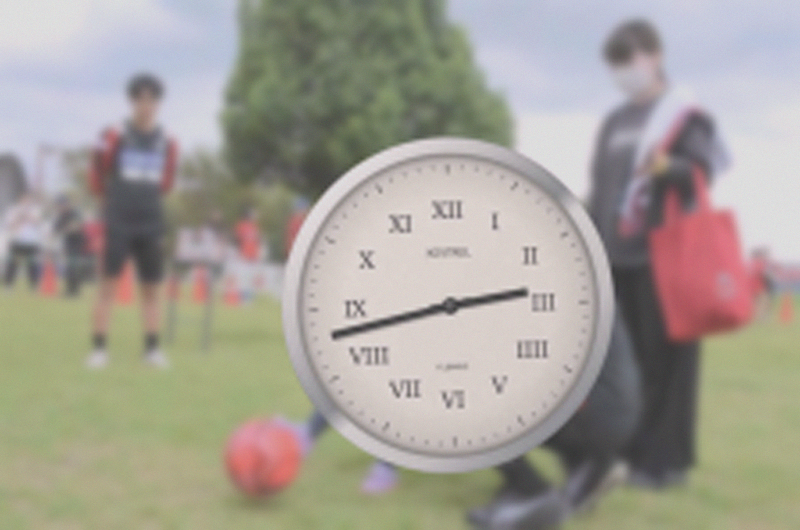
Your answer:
2 h 43 min
